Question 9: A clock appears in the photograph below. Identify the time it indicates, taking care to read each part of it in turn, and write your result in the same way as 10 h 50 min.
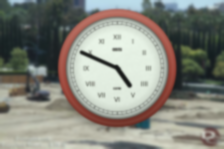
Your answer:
4 h 49 min
